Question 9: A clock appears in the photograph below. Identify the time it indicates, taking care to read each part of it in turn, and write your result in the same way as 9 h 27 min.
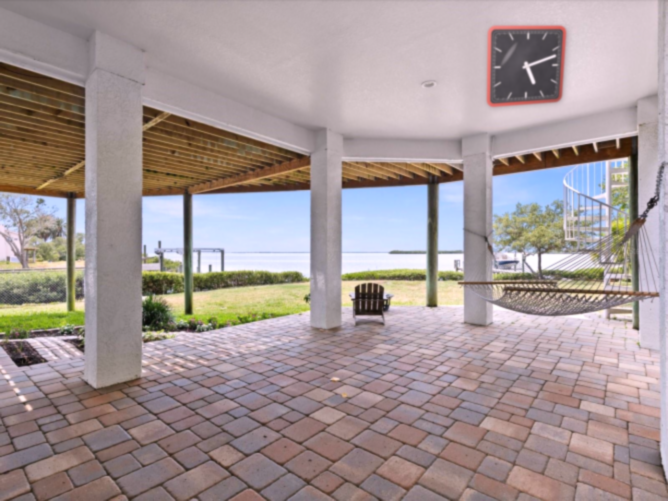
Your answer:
5 h 12 min
